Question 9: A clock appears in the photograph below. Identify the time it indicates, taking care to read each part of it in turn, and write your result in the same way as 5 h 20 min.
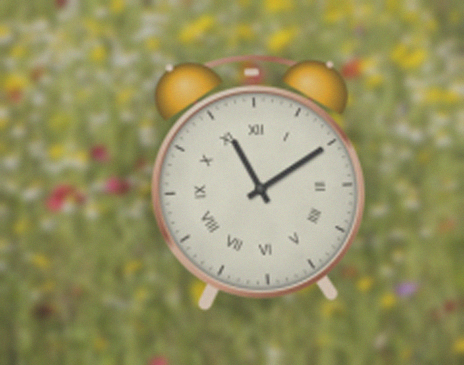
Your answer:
11 h 10 min
